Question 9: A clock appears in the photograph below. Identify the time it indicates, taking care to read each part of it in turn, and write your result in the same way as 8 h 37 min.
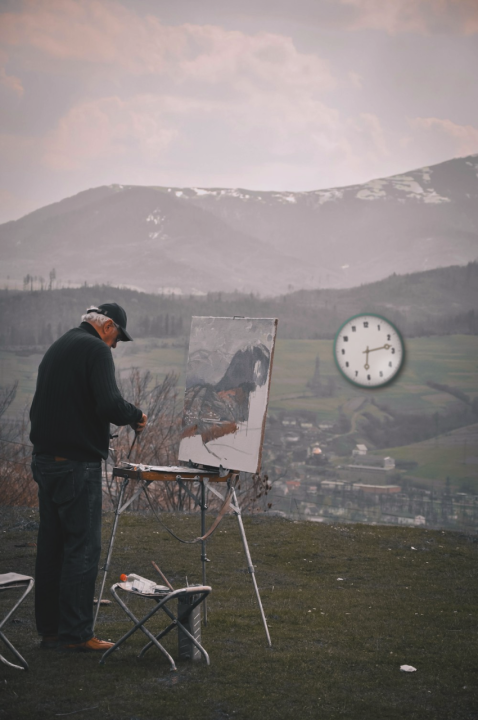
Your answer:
6 h 13 min
